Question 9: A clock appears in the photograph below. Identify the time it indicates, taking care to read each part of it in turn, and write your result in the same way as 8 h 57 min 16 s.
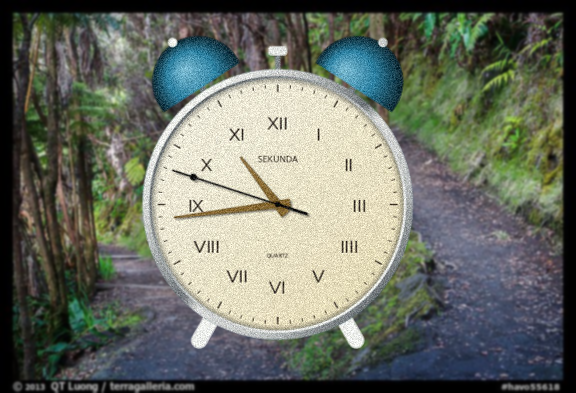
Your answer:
10 h 43 min 48 s
